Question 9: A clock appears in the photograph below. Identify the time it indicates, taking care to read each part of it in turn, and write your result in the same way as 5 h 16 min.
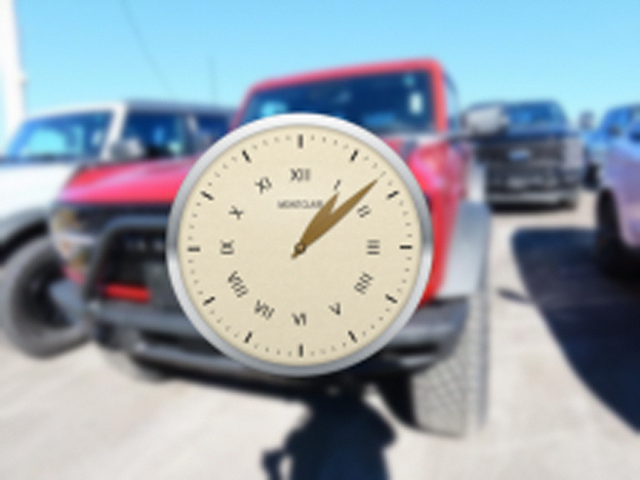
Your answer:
1 h 08 min
